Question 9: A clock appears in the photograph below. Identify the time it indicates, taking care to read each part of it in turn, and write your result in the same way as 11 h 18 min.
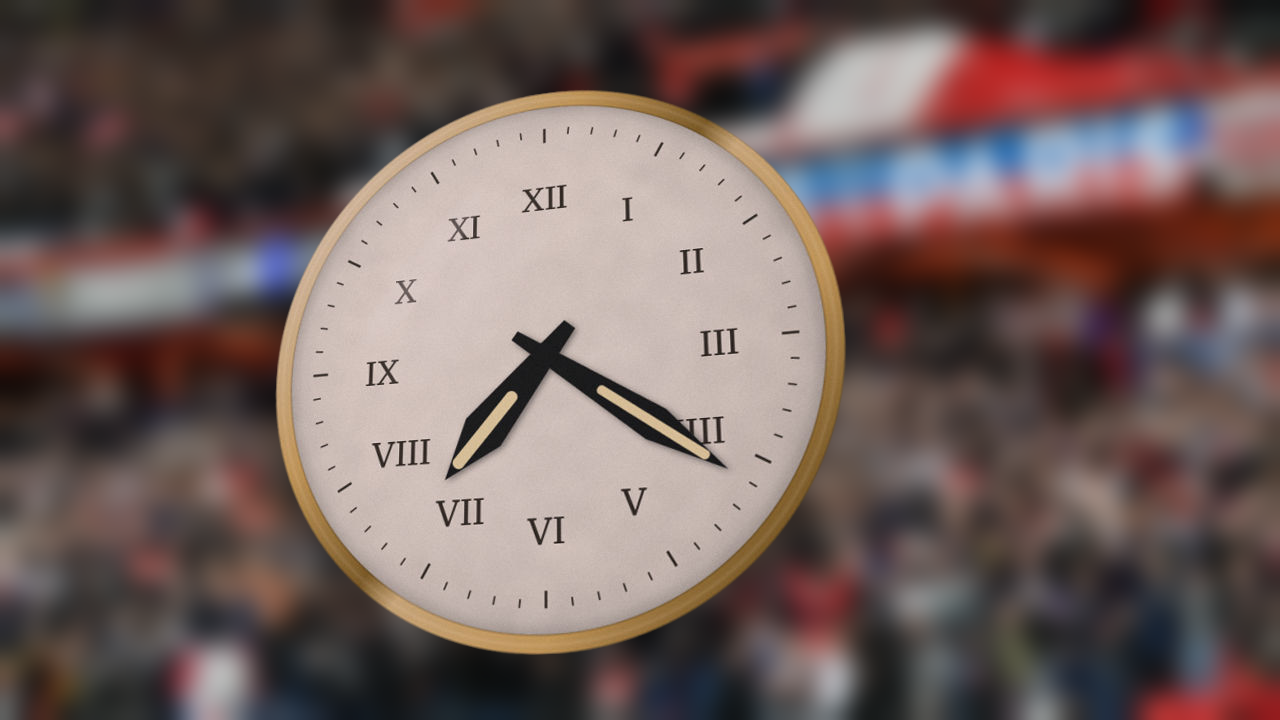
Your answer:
7 h 21 min
